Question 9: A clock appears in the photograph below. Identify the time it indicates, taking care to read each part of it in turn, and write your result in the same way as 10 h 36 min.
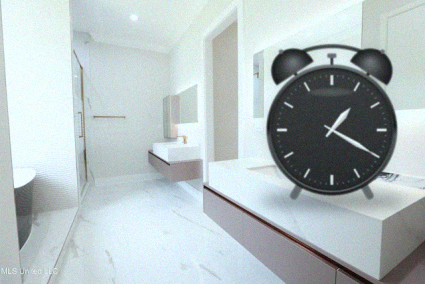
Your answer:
1 h 20 min
